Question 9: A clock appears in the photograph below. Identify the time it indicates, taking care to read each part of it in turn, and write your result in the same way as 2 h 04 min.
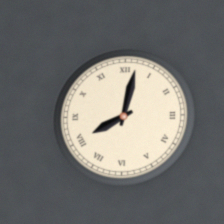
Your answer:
8 h 02 min
